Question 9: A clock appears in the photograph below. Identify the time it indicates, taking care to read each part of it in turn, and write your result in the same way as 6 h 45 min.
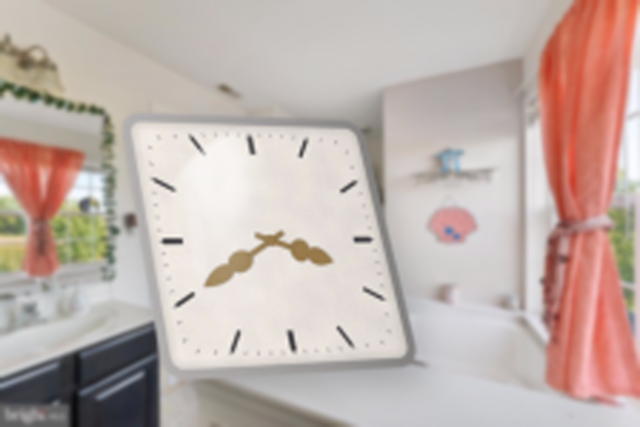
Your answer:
3 h 40 min
